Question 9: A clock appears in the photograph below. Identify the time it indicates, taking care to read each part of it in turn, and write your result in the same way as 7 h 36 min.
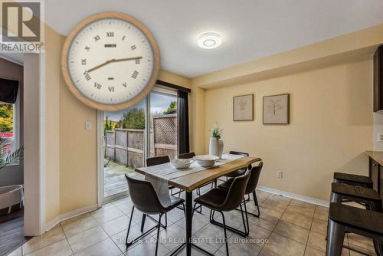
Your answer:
8 h 14 min
